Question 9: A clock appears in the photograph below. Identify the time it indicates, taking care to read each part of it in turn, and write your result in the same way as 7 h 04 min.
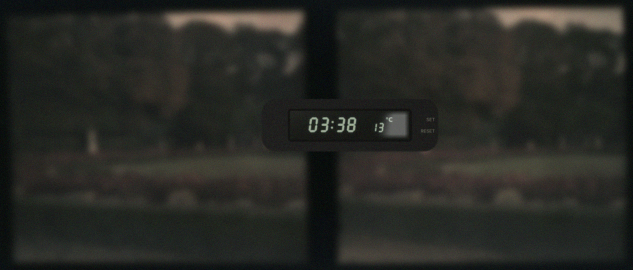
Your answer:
3 h 38 min
